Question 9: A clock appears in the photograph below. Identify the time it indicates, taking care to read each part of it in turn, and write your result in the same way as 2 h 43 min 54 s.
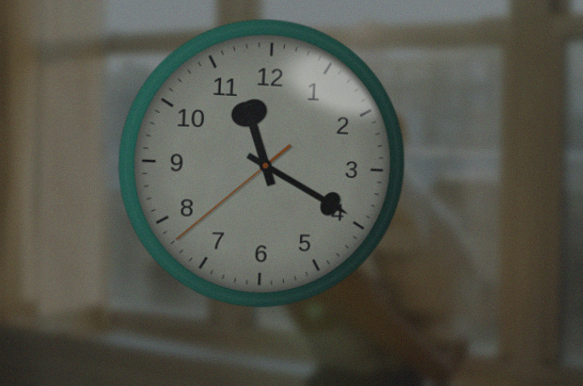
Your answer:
11 h 19 min 38 s
